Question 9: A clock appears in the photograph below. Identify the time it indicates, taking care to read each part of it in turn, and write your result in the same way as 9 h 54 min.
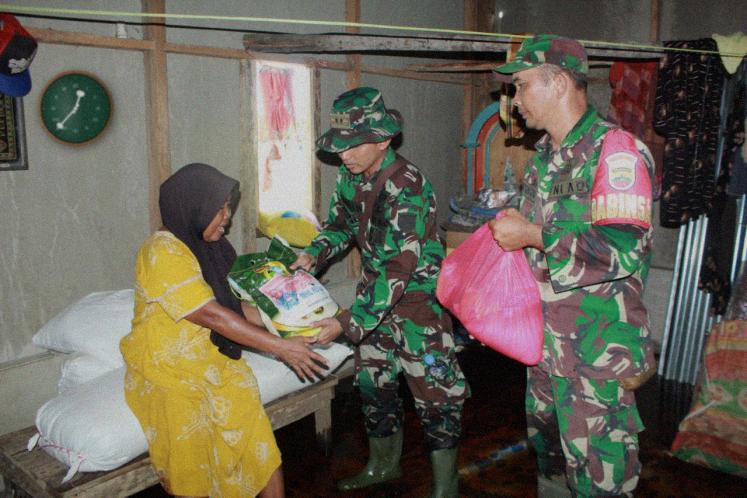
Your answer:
12 h 37 min
